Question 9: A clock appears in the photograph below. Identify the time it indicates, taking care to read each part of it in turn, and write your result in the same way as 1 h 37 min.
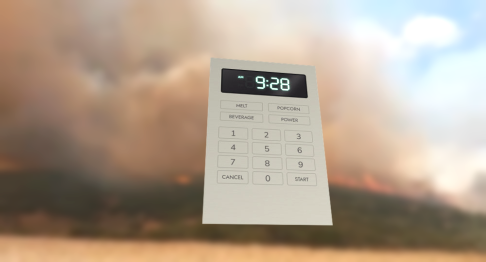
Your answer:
9 h 28 min
